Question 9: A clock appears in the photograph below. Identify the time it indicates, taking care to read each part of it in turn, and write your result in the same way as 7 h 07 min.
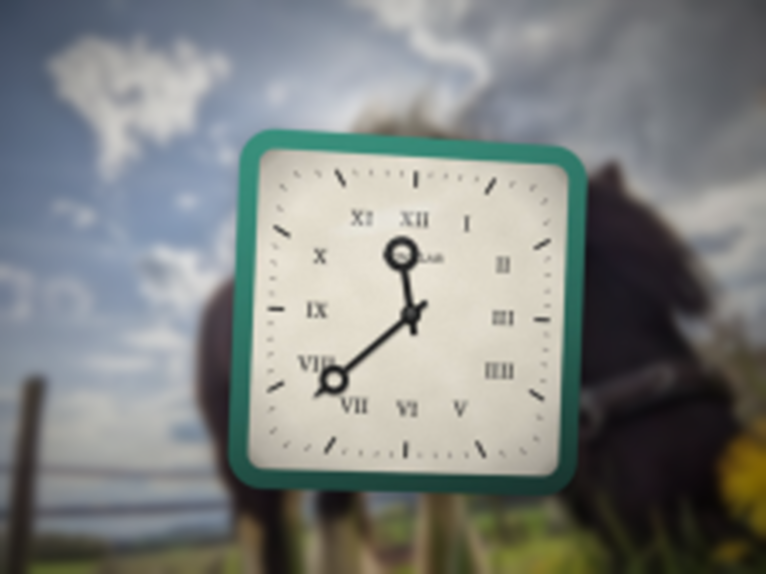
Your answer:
11 h 38 min
